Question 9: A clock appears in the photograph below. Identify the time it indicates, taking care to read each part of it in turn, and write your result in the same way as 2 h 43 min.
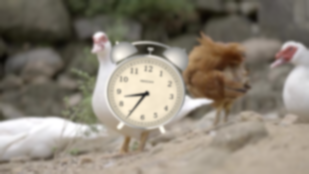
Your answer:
8 h 35 min
